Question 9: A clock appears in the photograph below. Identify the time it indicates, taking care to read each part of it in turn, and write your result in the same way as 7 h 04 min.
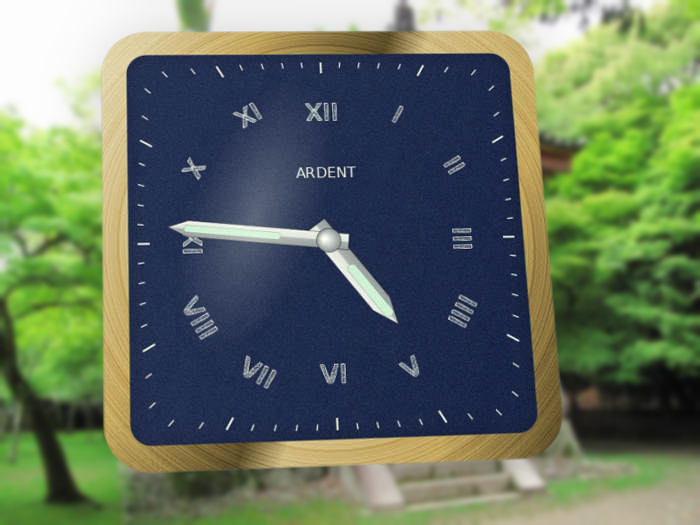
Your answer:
4 h 46 min
